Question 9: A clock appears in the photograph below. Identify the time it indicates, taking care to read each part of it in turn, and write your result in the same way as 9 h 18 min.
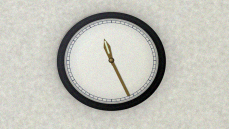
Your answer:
11 h 26 min
